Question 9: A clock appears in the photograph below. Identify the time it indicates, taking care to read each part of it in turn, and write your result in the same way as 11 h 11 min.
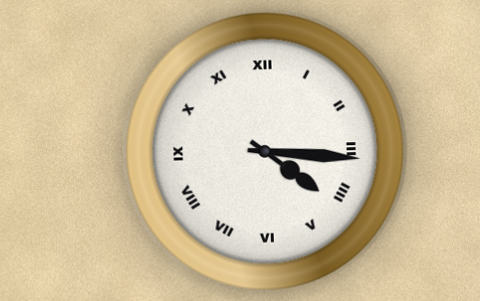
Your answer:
4 h 16 min
